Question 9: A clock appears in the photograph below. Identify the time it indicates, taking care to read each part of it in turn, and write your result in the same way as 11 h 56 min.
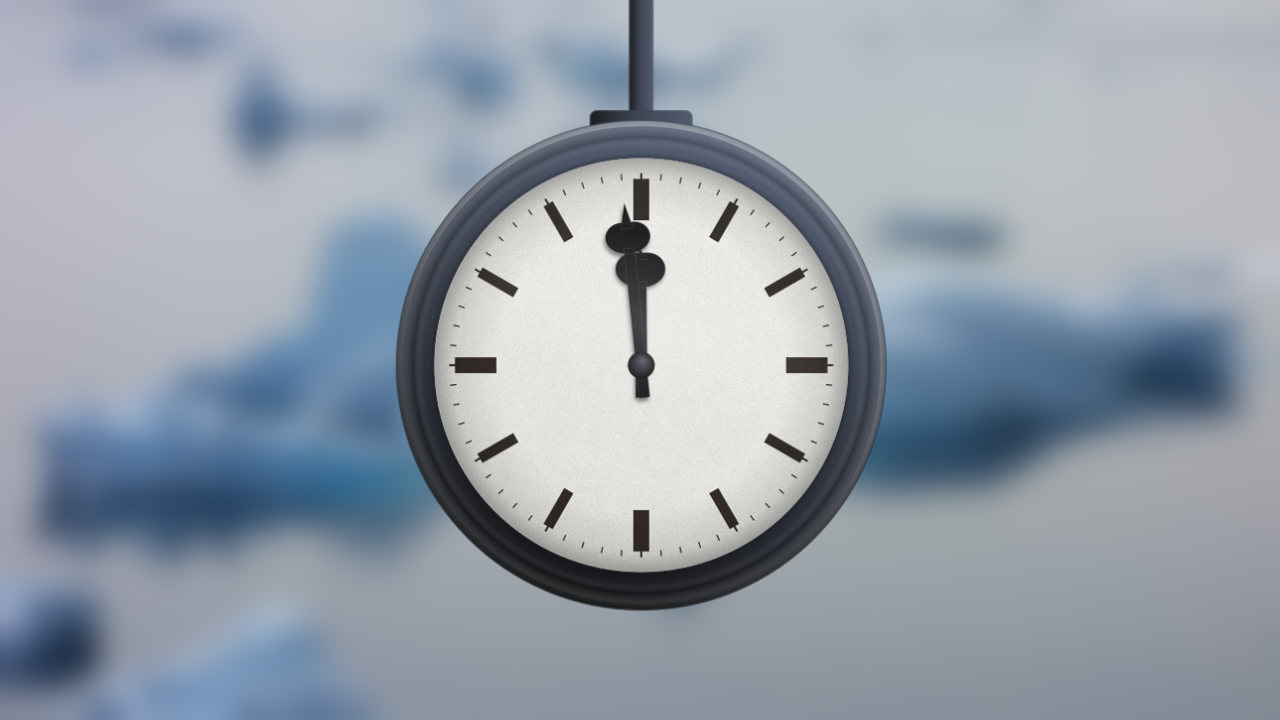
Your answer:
11 h 59 min
